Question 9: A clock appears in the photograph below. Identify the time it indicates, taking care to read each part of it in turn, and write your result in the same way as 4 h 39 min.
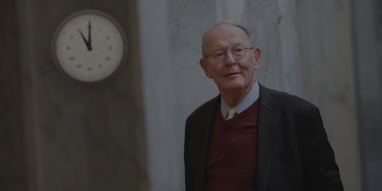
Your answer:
11 h 00 min
